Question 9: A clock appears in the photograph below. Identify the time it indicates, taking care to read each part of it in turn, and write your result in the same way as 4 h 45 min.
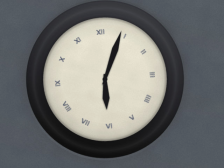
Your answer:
6 h 04 min
